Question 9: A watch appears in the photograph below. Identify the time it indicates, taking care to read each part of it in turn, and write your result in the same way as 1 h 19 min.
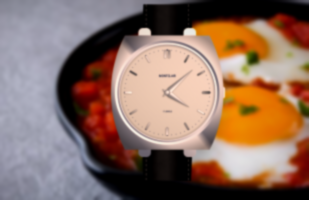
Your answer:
4 h 08 min
